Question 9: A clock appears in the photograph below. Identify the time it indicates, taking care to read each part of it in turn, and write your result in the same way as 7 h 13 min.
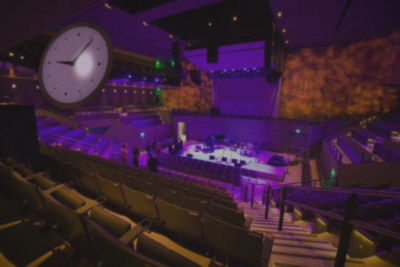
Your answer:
9 h 06 min
